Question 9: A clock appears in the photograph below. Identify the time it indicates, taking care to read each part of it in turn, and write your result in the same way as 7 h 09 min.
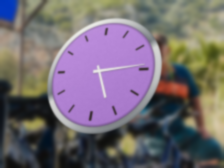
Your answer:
5 h 14 min
